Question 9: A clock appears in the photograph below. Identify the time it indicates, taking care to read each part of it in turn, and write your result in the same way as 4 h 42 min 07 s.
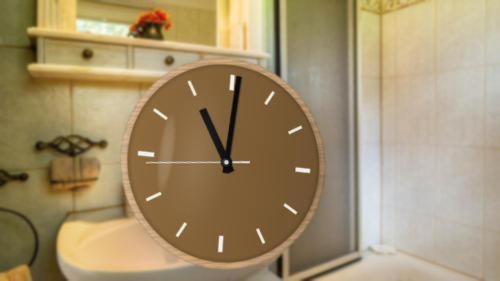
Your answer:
11 h 00 min 44 s
